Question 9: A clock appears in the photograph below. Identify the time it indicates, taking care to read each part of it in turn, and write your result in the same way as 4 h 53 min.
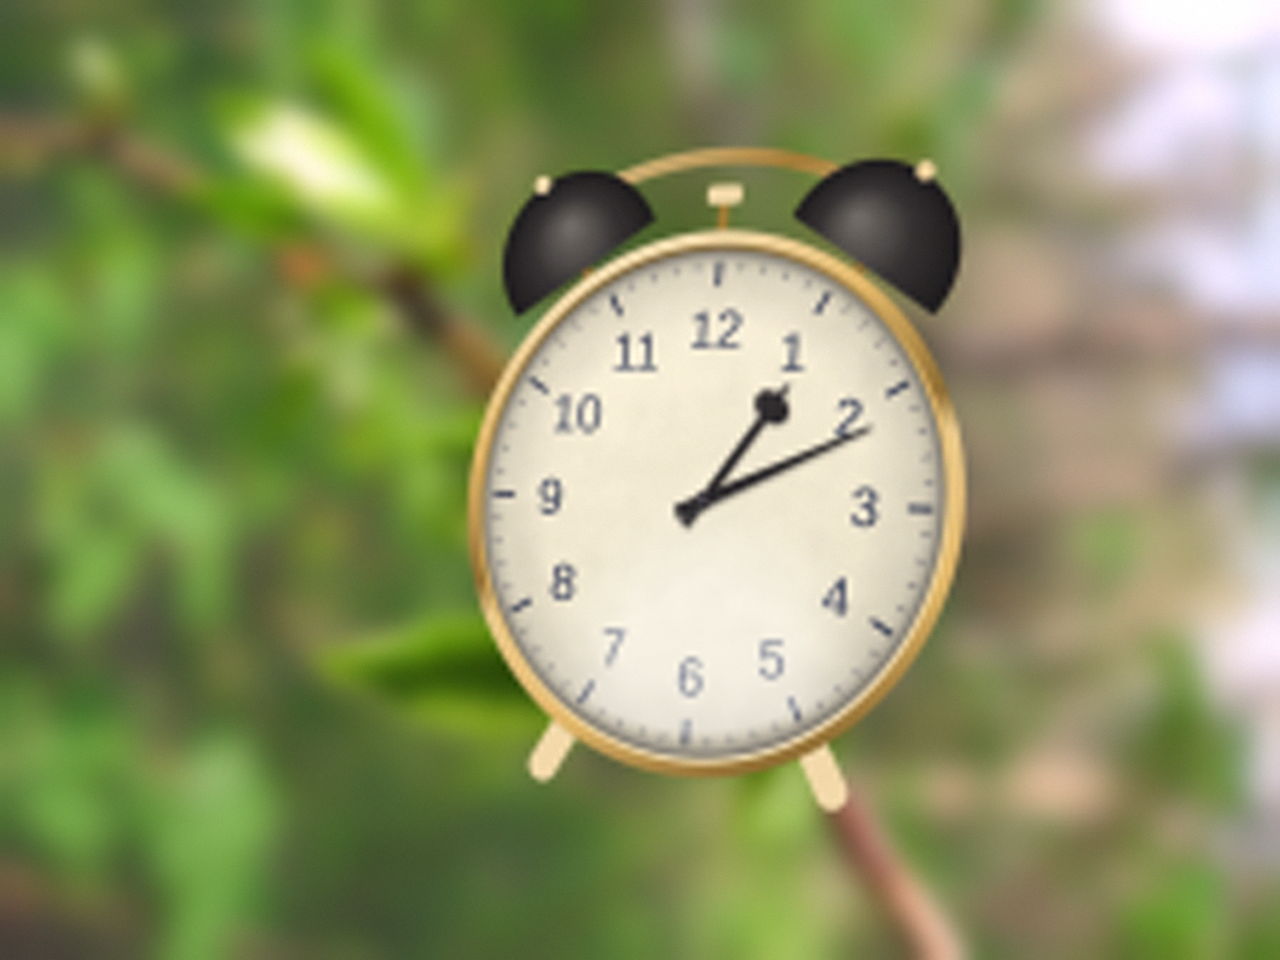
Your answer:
1 h 11 min
